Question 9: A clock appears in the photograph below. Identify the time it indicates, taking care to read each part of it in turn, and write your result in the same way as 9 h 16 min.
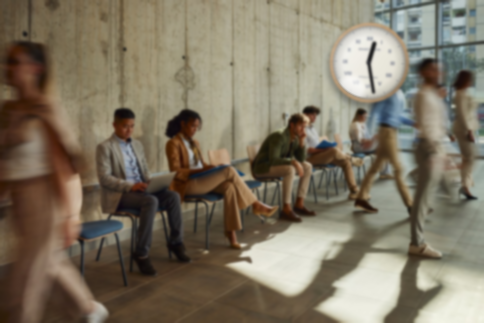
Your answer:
12 h 28 min
